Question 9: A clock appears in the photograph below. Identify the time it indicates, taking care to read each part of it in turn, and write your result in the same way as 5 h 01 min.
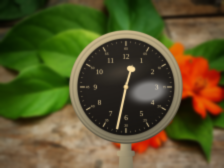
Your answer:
12 h 32 min
